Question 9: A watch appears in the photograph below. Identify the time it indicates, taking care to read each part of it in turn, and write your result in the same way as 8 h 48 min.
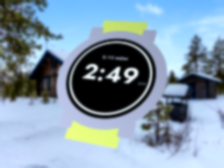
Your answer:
2 h 49 min
